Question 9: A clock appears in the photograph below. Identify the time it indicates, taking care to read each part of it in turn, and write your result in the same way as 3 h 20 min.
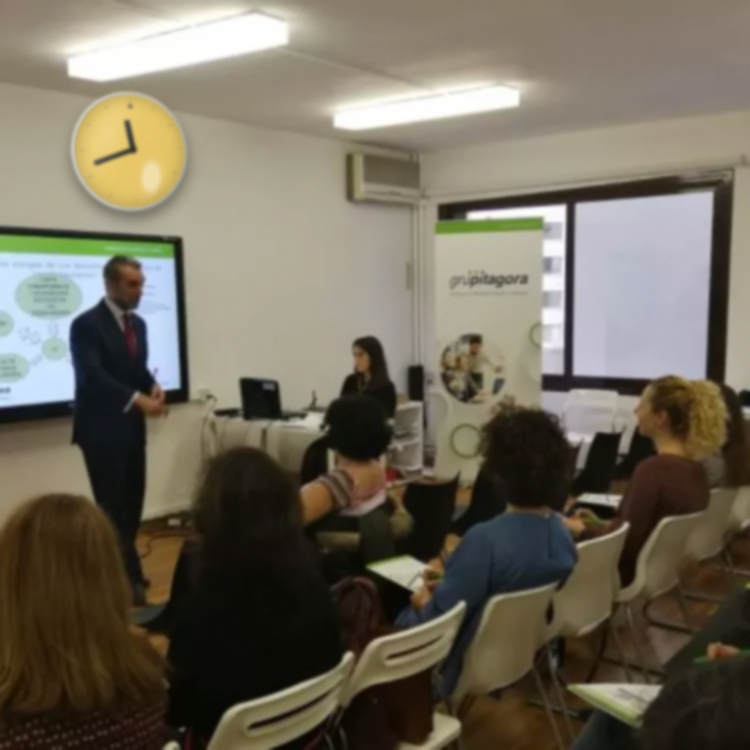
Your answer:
11 h 42 min
